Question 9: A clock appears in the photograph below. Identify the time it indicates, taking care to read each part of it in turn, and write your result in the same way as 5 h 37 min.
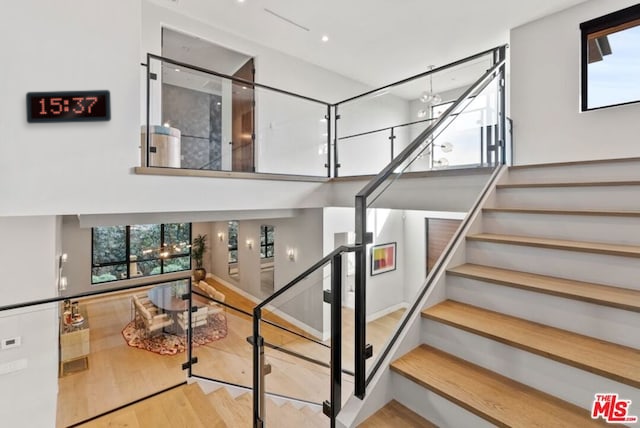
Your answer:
15 h 37 min
